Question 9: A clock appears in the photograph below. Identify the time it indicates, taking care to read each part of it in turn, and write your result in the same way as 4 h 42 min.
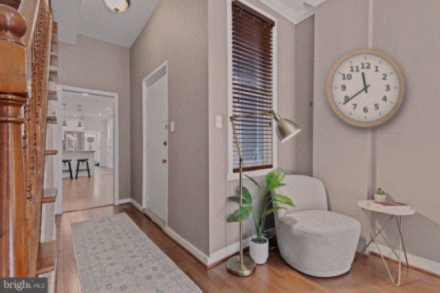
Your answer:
11 h 39 min
